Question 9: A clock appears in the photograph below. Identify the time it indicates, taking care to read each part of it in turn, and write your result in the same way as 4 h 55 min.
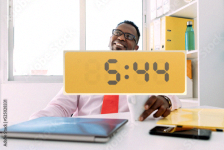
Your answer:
5 h 44 min
